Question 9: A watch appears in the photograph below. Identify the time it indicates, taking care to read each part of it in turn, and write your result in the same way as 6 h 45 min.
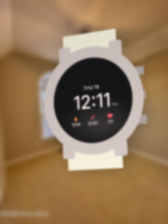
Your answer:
12 h 11 min
